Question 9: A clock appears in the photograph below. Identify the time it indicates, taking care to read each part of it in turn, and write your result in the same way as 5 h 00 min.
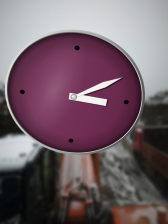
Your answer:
3 h 10 min
